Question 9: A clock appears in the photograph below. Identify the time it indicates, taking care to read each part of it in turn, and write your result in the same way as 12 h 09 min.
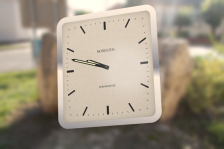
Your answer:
9 h 48 min
